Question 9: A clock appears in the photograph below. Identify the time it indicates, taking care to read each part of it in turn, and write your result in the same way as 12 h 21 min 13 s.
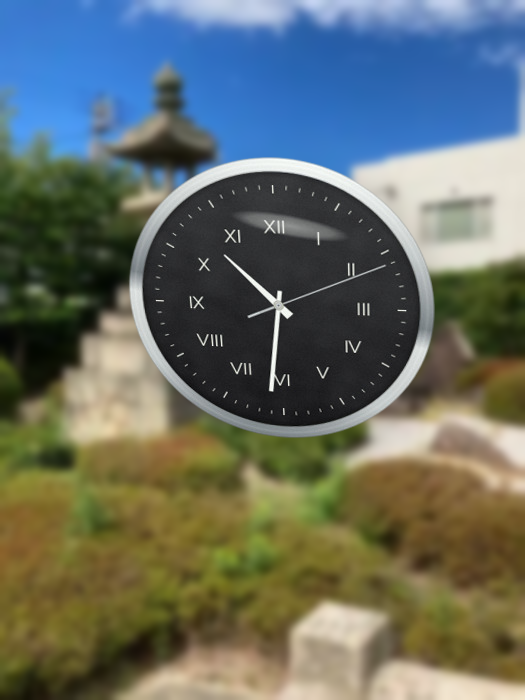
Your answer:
10 h 31 min 11 s
